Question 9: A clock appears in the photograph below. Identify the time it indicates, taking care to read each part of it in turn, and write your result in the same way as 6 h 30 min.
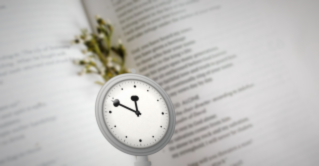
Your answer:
11 h 49 min
